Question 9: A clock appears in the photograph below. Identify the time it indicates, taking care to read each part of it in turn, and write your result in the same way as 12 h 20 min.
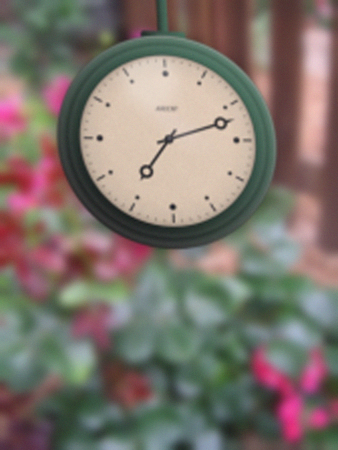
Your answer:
7 h 12 min
